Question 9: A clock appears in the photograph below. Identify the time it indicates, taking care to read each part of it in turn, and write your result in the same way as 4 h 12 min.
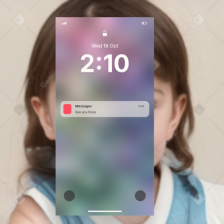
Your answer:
2 h 10 min
